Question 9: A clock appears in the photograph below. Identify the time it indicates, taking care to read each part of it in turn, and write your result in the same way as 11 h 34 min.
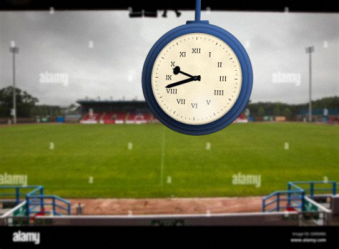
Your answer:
9 h 42 min
